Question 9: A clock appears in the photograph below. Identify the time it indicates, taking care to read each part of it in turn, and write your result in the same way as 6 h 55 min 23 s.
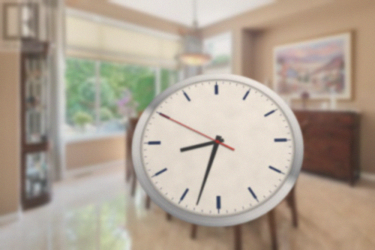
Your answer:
8 h 32 min 50 s
